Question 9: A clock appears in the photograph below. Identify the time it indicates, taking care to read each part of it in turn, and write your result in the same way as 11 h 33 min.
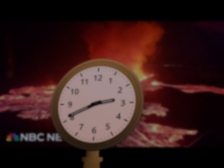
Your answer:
2 h 41 min
